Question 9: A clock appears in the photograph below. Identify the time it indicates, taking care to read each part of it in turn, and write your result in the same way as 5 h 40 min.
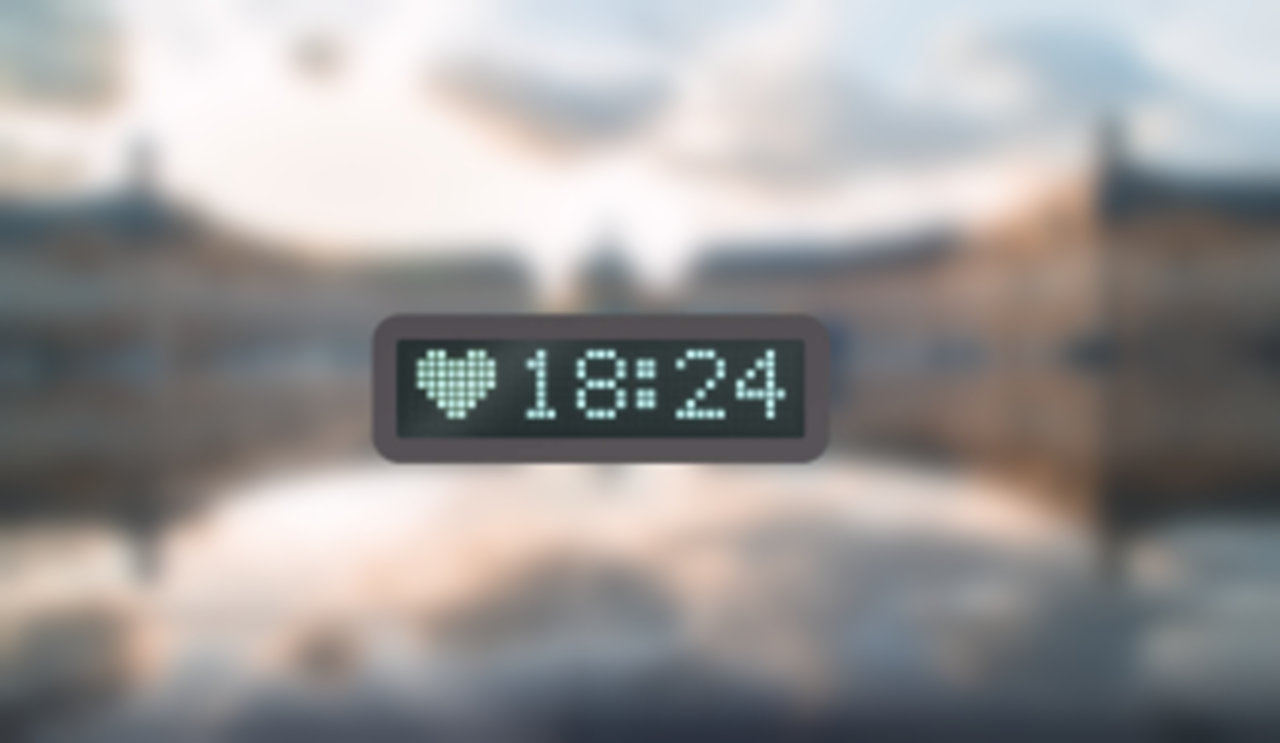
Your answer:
18 h 24 min
